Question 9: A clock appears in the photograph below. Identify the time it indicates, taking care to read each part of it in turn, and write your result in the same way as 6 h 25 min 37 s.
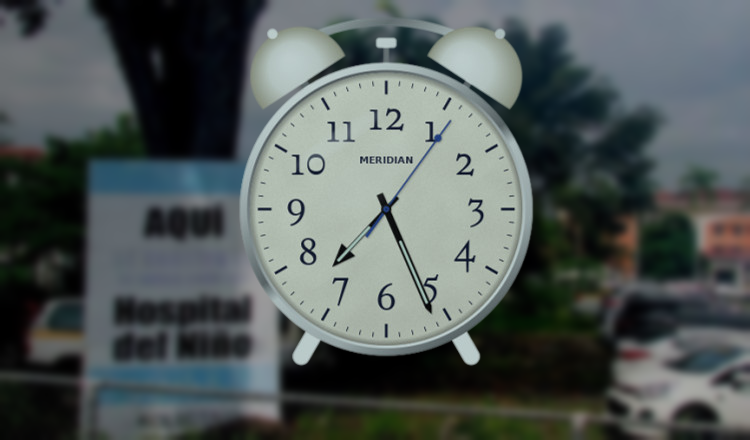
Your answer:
7 h 26 min 06 s
